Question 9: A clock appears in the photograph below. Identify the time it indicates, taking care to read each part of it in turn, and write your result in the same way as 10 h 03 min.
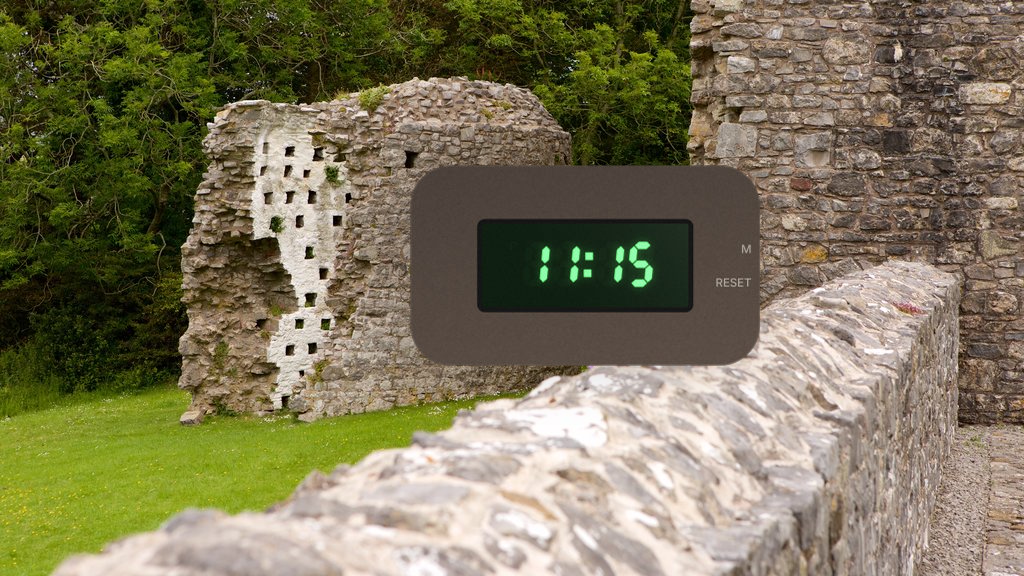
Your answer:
11 h 15 min
